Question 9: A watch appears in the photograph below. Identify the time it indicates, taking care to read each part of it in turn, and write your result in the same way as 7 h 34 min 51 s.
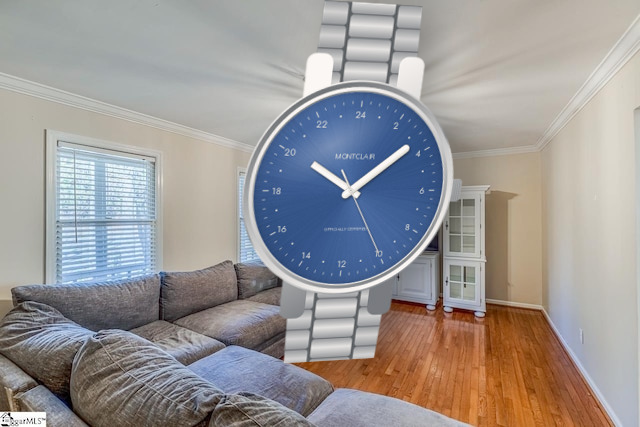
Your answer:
20 h 08 min 25 s
